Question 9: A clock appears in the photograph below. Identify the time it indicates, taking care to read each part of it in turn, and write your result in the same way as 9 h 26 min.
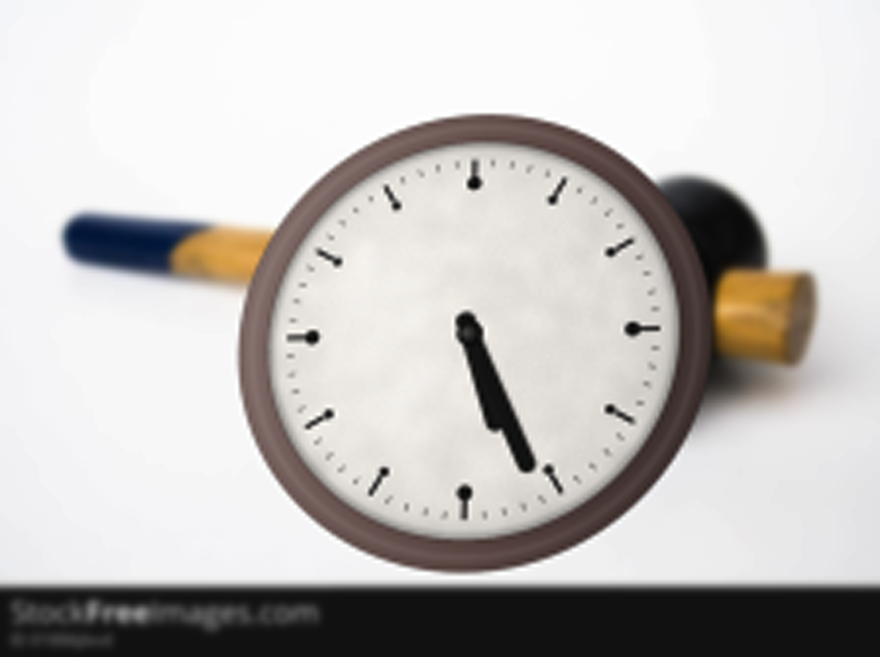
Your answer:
5 h 26 min
